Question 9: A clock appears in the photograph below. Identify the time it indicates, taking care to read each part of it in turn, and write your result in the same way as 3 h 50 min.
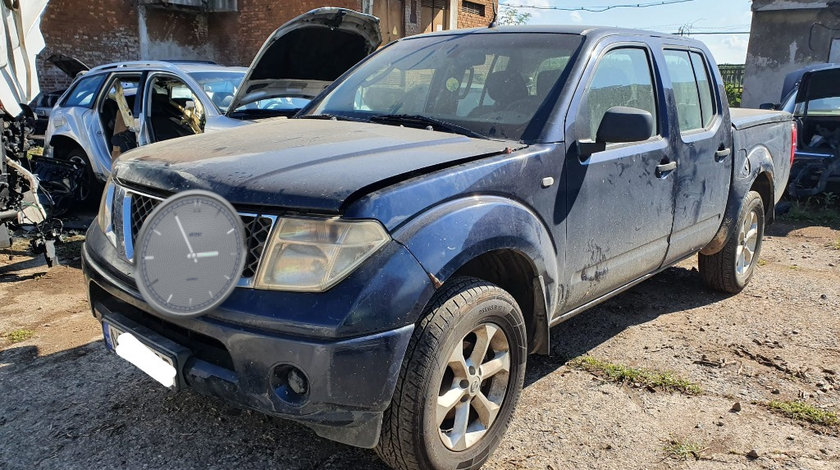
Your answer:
2 h 55 min
